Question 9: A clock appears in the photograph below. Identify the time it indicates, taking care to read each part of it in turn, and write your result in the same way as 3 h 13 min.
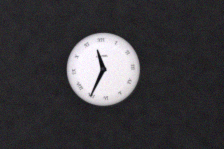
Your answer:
11 h 35 min
